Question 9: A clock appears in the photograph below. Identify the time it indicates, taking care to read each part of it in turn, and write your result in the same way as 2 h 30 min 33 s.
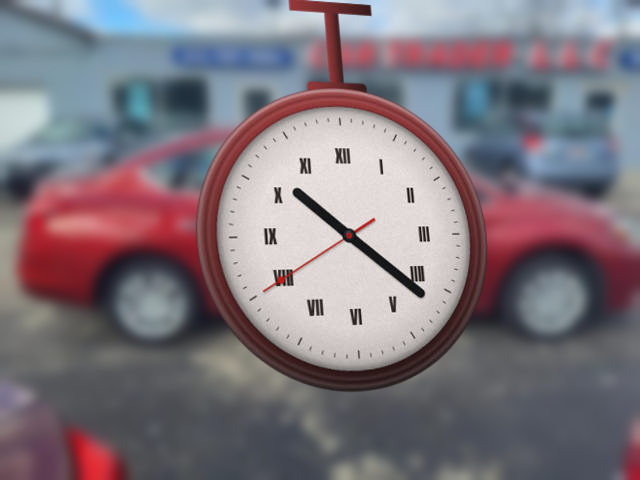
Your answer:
10 h 21 min 40 s
